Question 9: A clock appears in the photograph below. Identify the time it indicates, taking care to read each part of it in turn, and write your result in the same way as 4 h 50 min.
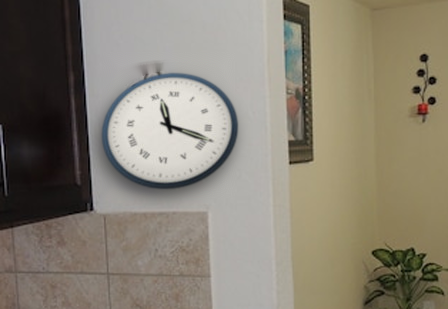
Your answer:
11 h 18 min
